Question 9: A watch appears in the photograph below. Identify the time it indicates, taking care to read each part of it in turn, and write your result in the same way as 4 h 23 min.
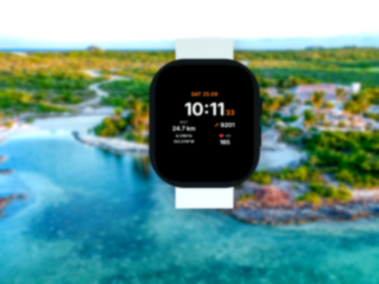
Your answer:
10 h 11 min
